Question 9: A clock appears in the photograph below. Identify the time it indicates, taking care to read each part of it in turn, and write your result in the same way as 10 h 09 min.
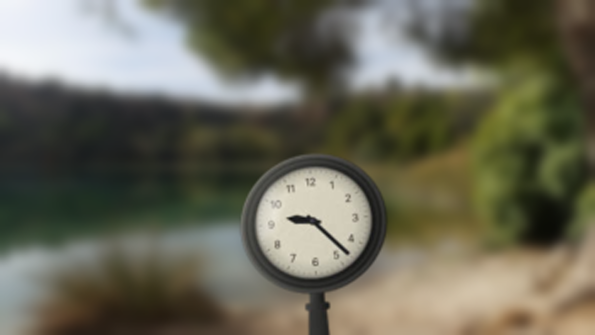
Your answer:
9 h 23 min
